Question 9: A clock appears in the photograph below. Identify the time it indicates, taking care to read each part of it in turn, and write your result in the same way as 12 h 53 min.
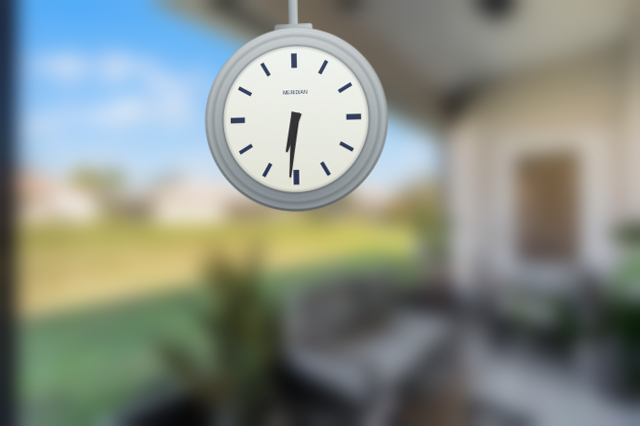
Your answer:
6 h 31 min
